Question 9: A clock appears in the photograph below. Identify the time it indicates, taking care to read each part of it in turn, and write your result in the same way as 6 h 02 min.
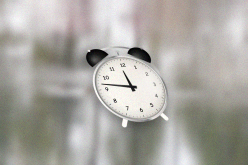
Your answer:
11 h 47 min
